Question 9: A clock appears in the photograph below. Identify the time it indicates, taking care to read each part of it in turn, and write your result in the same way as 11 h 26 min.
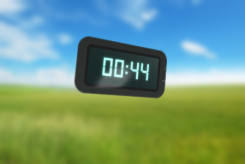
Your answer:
0 h 44 min
